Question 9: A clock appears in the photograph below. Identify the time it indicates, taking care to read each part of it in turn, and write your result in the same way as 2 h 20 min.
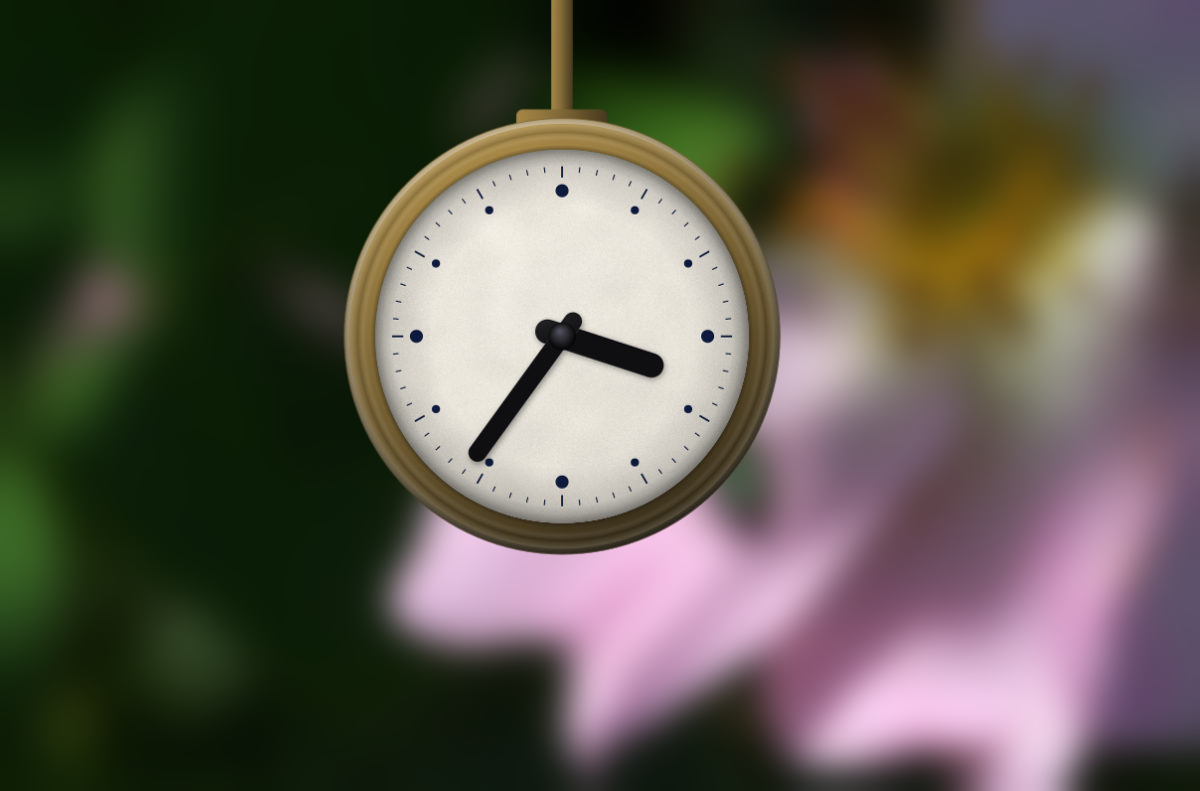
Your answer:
3 h 36 min
